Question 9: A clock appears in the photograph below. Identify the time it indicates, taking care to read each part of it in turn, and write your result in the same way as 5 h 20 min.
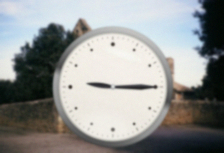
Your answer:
9 h 15 min
